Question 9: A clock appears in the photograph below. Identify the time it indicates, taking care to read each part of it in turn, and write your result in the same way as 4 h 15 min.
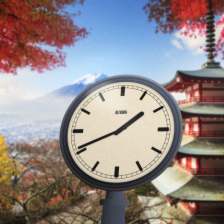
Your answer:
1 h 41 min
